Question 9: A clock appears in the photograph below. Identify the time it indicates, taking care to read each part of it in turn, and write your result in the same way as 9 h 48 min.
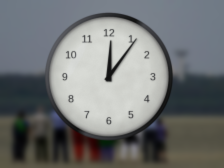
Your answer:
12 h 06 min
